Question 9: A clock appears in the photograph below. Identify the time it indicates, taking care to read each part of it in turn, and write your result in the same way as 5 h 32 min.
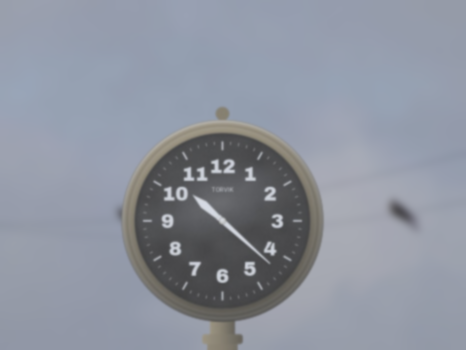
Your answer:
10 h 22 min
